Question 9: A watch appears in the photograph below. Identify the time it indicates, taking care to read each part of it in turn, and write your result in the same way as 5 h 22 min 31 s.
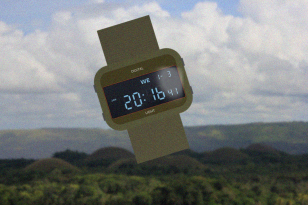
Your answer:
20 h 16 min 41 s
